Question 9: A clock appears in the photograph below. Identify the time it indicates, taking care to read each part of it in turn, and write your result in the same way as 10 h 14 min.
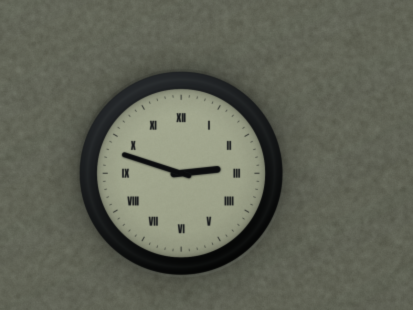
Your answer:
2 h 48 min
